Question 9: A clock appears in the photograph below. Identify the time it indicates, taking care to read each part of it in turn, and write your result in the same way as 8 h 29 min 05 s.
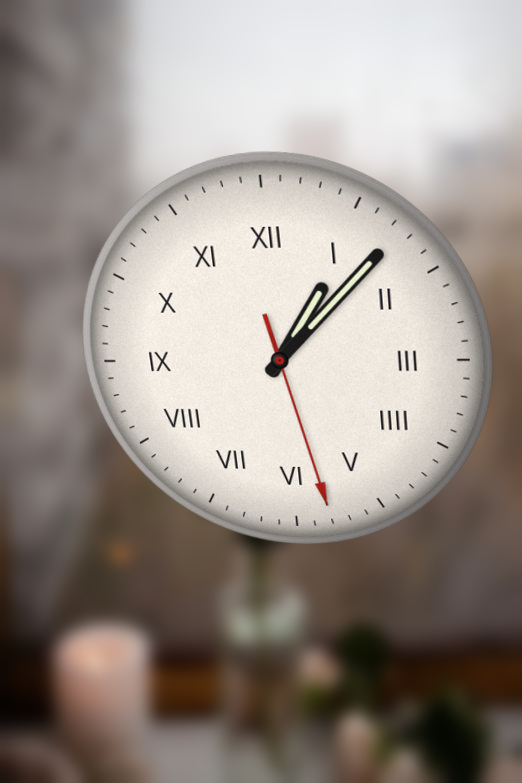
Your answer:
1 h 07 min 28 s
